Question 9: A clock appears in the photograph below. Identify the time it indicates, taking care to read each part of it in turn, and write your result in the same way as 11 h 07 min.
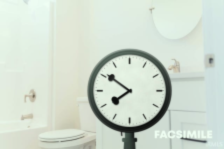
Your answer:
7 h 51 min
